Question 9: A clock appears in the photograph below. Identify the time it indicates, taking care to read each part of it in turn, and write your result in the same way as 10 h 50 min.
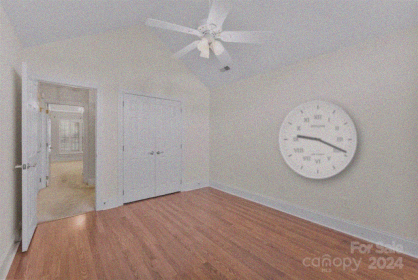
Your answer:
9 h 19 min
